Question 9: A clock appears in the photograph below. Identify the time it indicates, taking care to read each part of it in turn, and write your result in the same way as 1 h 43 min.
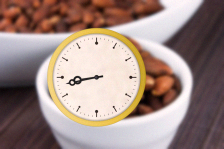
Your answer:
8 h 43 min
